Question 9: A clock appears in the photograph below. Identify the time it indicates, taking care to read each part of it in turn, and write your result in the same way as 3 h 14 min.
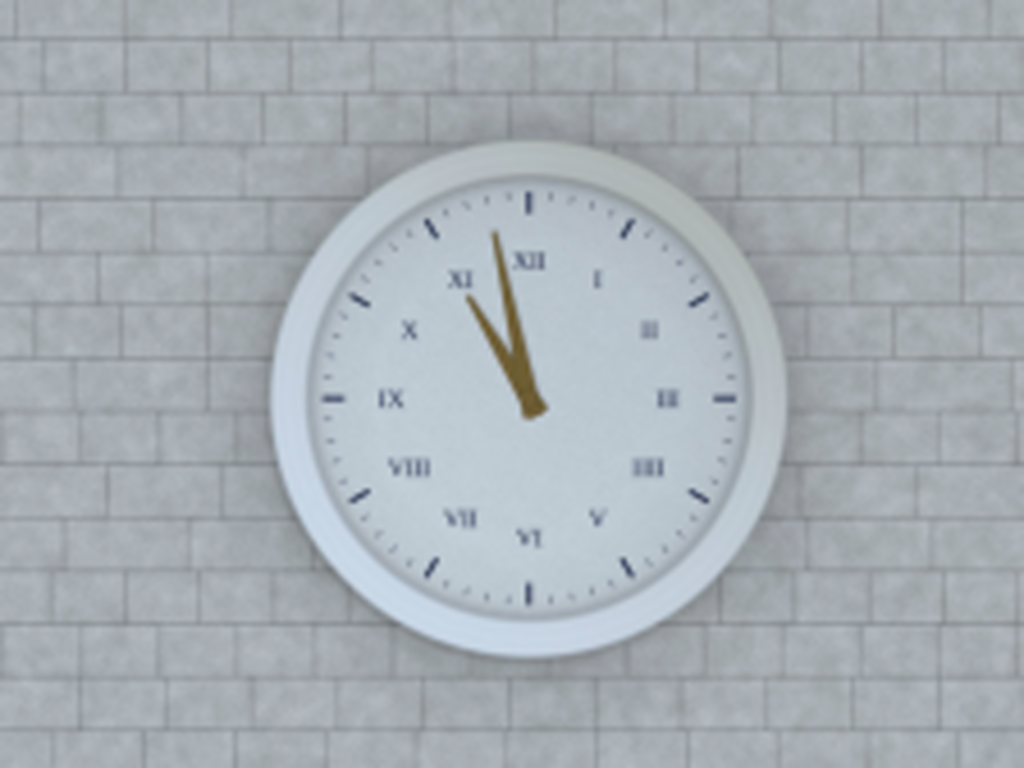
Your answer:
10 h 58 min
